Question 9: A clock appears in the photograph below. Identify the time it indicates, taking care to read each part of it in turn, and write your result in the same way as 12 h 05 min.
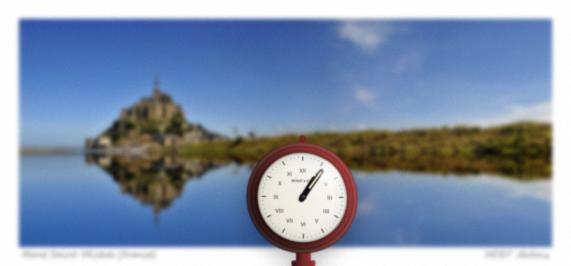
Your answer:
1 h 06 min
